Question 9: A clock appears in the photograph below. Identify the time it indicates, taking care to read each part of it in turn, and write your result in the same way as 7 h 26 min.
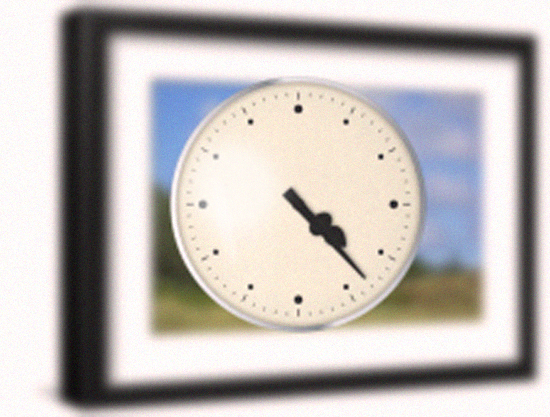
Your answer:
4 h 23 min
